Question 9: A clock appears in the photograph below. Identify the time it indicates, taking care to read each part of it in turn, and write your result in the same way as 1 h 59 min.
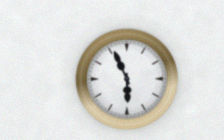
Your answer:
5 h 56 min
